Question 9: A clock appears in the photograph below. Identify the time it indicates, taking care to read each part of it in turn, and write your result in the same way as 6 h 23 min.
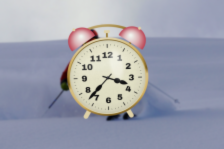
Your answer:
3 h 37 min
